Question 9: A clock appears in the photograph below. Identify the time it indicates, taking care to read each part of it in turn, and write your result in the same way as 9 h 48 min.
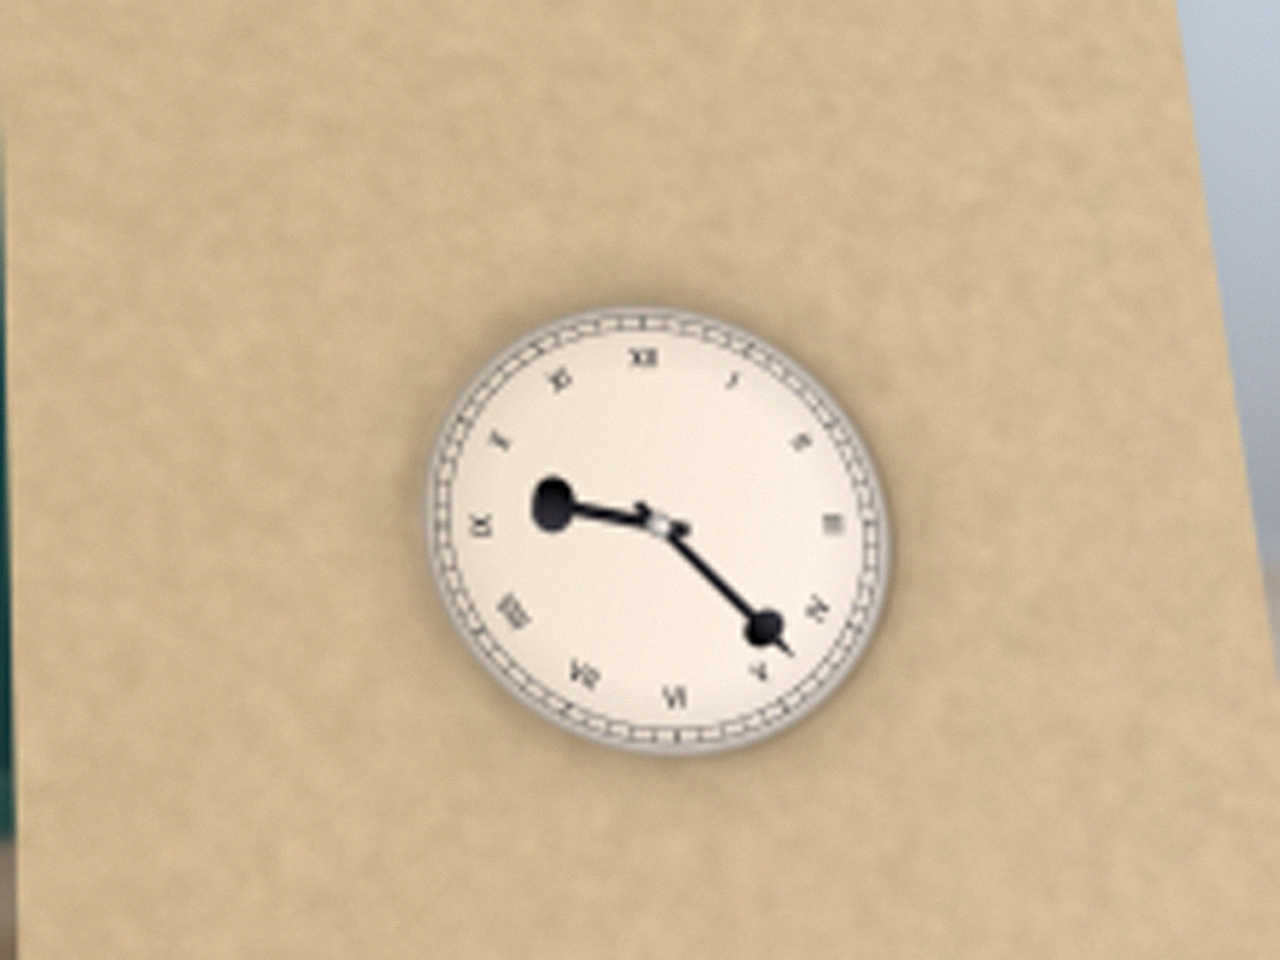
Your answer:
9 h 23 min
